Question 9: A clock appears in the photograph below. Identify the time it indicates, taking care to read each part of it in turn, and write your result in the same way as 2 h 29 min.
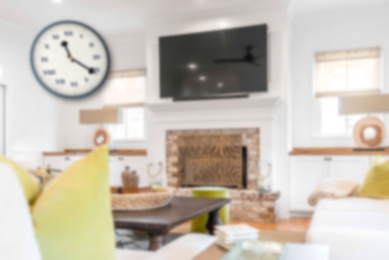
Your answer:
11 h 21 min
